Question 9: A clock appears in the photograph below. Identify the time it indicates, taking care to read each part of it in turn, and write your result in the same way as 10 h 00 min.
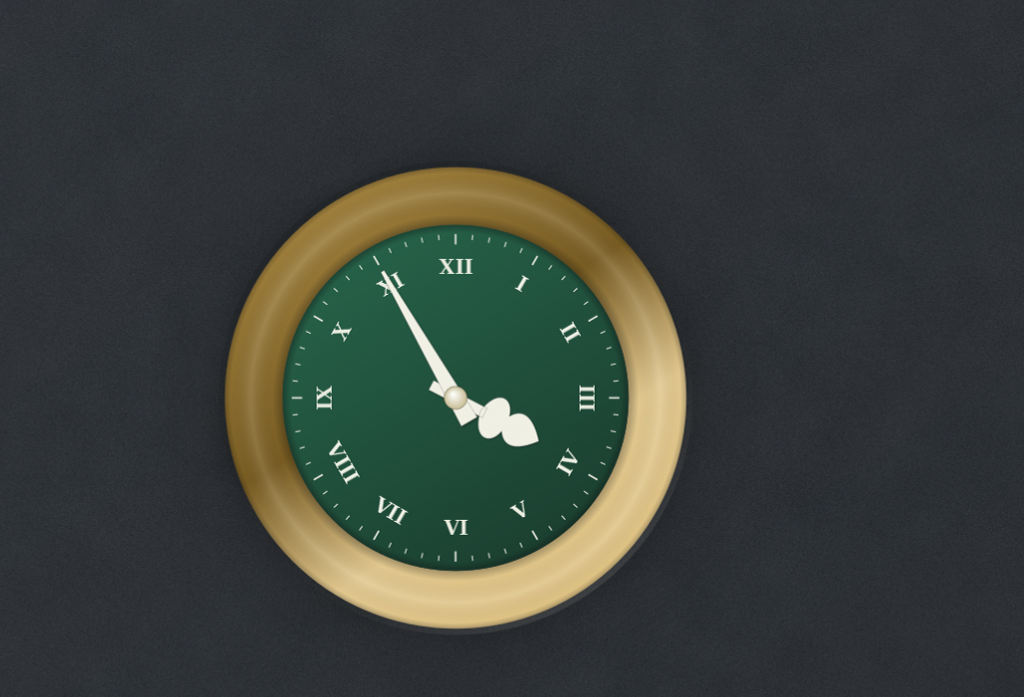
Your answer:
3 h 55 min
